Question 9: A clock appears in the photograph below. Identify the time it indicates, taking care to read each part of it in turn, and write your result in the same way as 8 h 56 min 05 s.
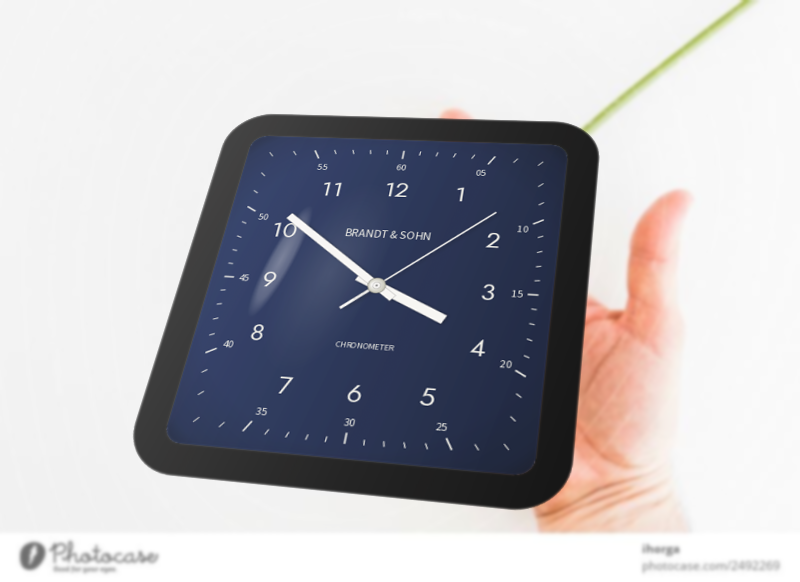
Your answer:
3 h 51 min 08 s
